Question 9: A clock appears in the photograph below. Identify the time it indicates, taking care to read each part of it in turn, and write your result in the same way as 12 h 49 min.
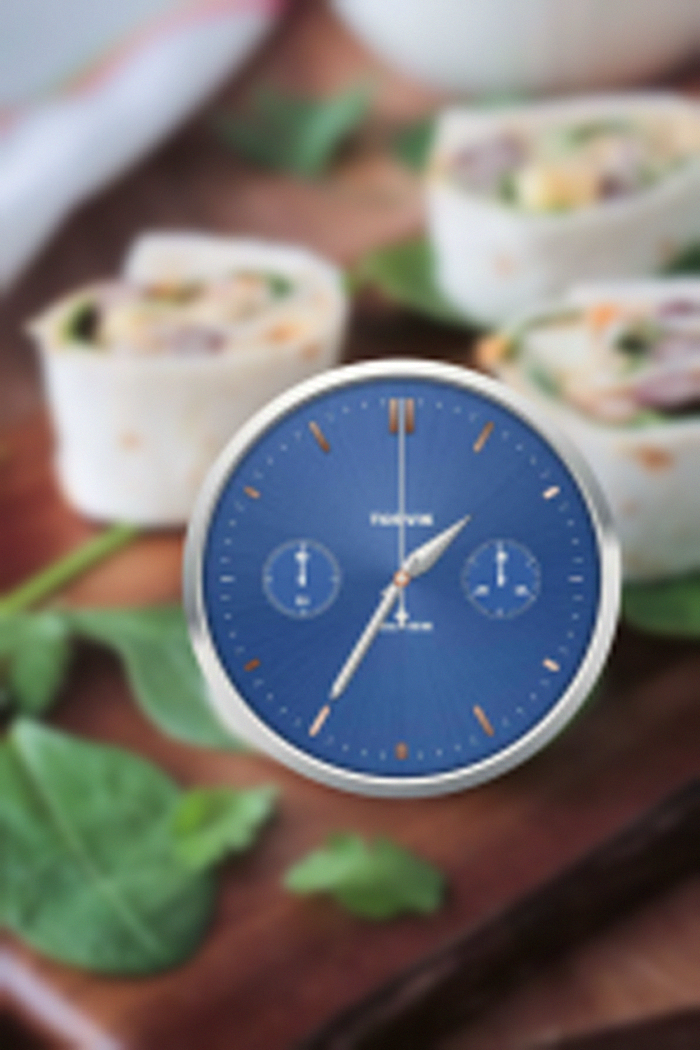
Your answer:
1 h 35 min
